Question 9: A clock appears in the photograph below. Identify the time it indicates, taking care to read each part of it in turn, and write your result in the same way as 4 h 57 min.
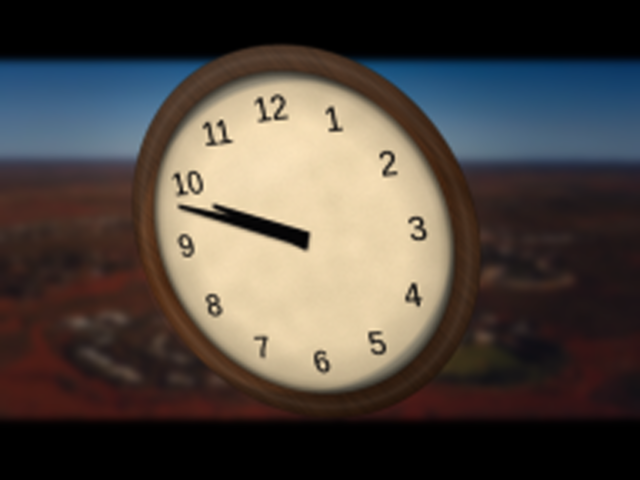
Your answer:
9 h 48 min
